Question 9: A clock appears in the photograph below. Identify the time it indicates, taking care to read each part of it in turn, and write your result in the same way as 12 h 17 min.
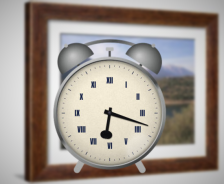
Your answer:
6 h 18 min
